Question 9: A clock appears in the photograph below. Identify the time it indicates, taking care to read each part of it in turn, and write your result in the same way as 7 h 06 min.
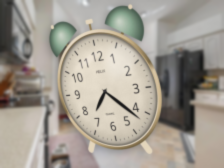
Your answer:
7 h 22 min
